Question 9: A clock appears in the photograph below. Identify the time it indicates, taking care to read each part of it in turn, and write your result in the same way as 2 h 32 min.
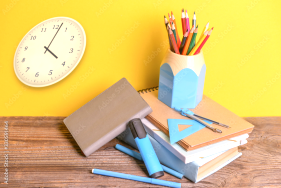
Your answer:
4 h 02 min
